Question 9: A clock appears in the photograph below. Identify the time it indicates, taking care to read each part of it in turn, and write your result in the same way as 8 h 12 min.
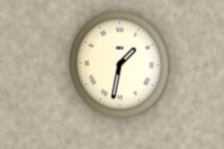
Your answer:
1 h 32 min
